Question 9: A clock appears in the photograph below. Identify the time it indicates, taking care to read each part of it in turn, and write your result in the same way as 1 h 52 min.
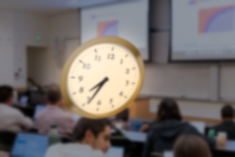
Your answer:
7 h 34 min
